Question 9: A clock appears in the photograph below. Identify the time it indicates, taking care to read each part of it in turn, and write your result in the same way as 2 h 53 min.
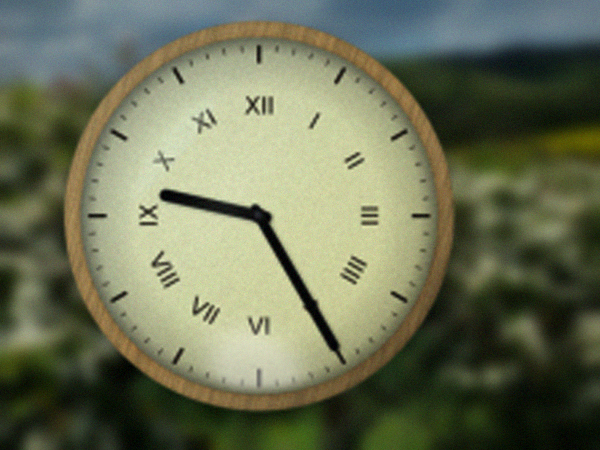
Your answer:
9 h 25 min
